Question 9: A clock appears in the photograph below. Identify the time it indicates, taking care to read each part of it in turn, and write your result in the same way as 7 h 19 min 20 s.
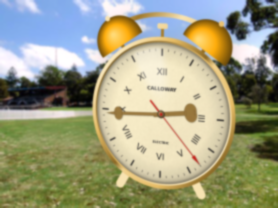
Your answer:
2 h 44 min 23 s
